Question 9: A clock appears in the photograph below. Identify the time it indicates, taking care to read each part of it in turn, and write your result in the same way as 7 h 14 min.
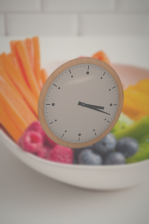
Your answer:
3 h 18 min
